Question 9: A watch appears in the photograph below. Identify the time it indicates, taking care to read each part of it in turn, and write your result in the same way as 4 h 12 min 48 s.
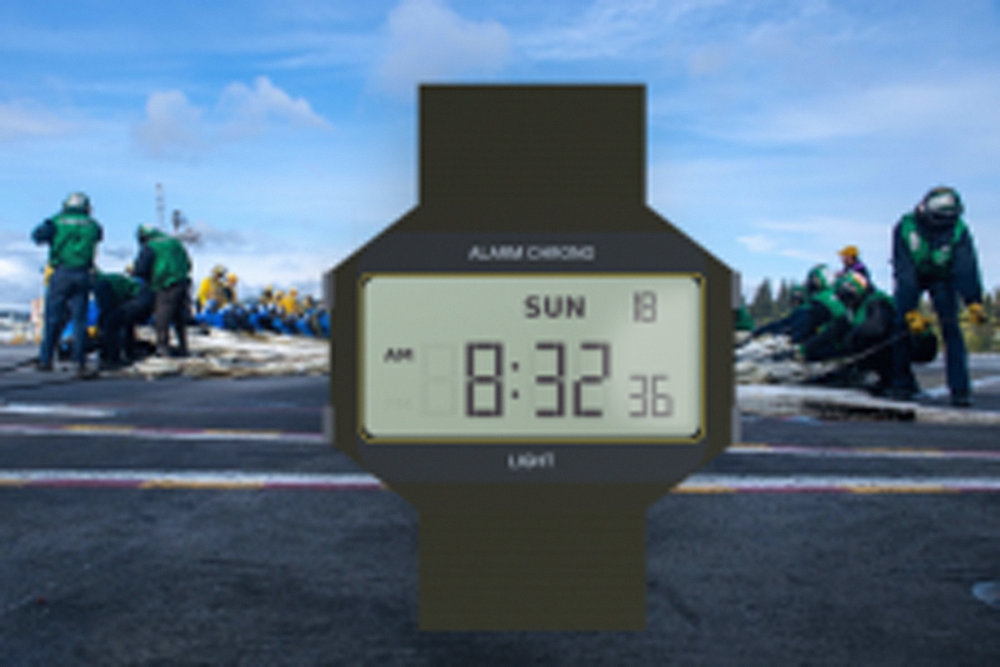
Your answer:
8 h 32 min 36 s
